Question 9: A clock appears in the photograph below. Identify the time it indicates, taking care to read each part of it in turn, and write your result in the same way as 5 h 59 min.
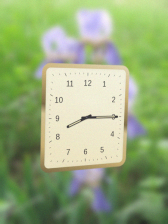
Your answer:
8 h 15 min
